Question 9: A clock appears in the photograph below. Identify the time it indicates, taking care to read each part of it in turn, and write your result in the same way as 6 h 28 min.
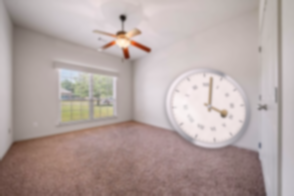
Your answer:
4 h 02 min
